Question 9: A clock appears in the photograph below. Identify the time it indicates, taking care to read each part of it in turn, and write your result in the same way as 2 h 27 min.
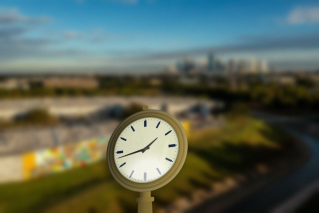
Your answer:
1 h 43 min
